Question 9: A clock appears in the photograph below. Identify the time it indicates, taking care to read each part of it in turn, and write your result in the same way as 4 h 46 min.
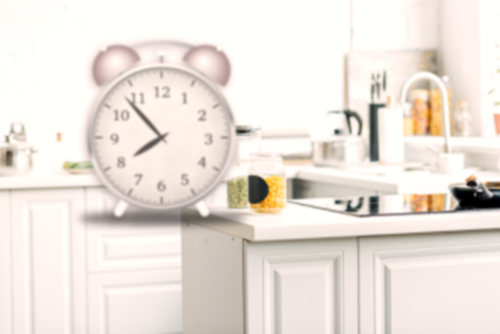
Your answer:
7 h 53 min
